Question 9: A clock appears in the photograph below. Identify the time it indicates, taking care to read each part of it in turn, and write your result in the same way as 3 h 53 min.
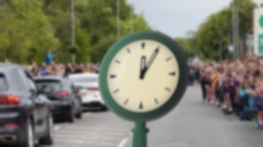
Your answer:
12 h 05 min
